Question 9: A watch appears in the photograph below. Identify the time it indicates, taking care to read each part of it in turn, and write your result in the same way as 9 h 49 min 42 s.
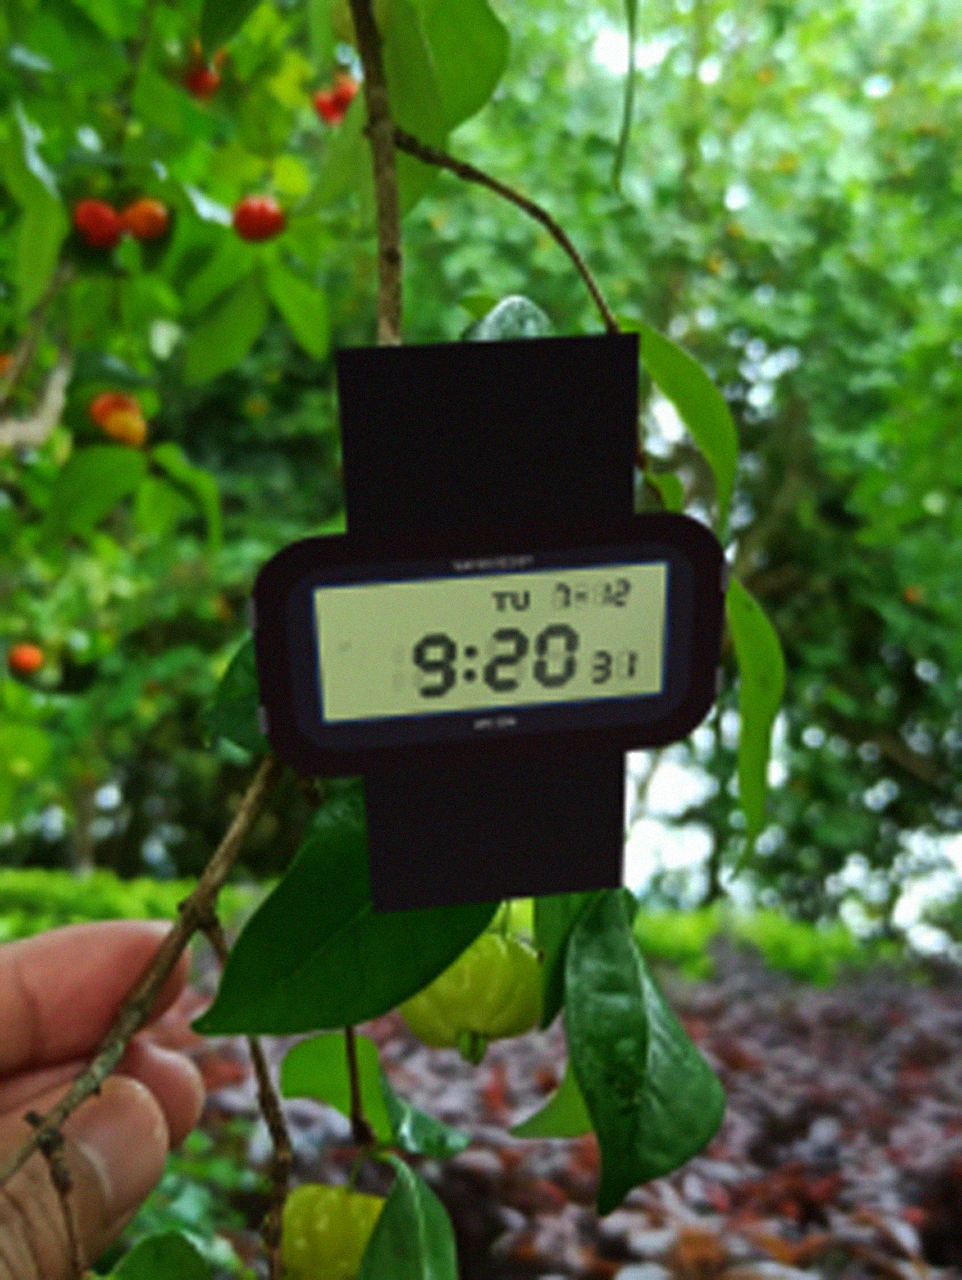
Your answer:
9 h 20 min 31 s
